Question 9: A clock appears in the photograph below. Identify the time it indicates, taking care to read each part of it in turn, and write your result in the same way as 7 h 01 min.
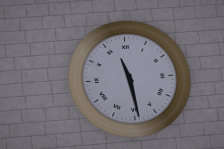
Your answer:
11 h 29 min
